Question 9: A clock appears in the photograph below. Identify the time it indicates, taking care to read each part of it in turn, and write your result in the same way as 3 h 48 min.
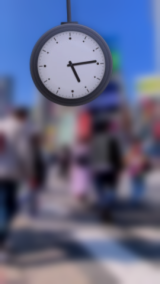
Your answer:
5 h 14 min
